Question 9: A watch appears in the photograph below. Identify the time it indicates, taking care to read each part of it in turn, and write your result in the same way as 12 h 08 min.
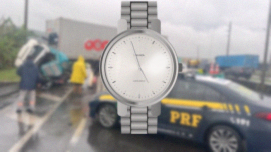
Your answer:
4 h 57 min
